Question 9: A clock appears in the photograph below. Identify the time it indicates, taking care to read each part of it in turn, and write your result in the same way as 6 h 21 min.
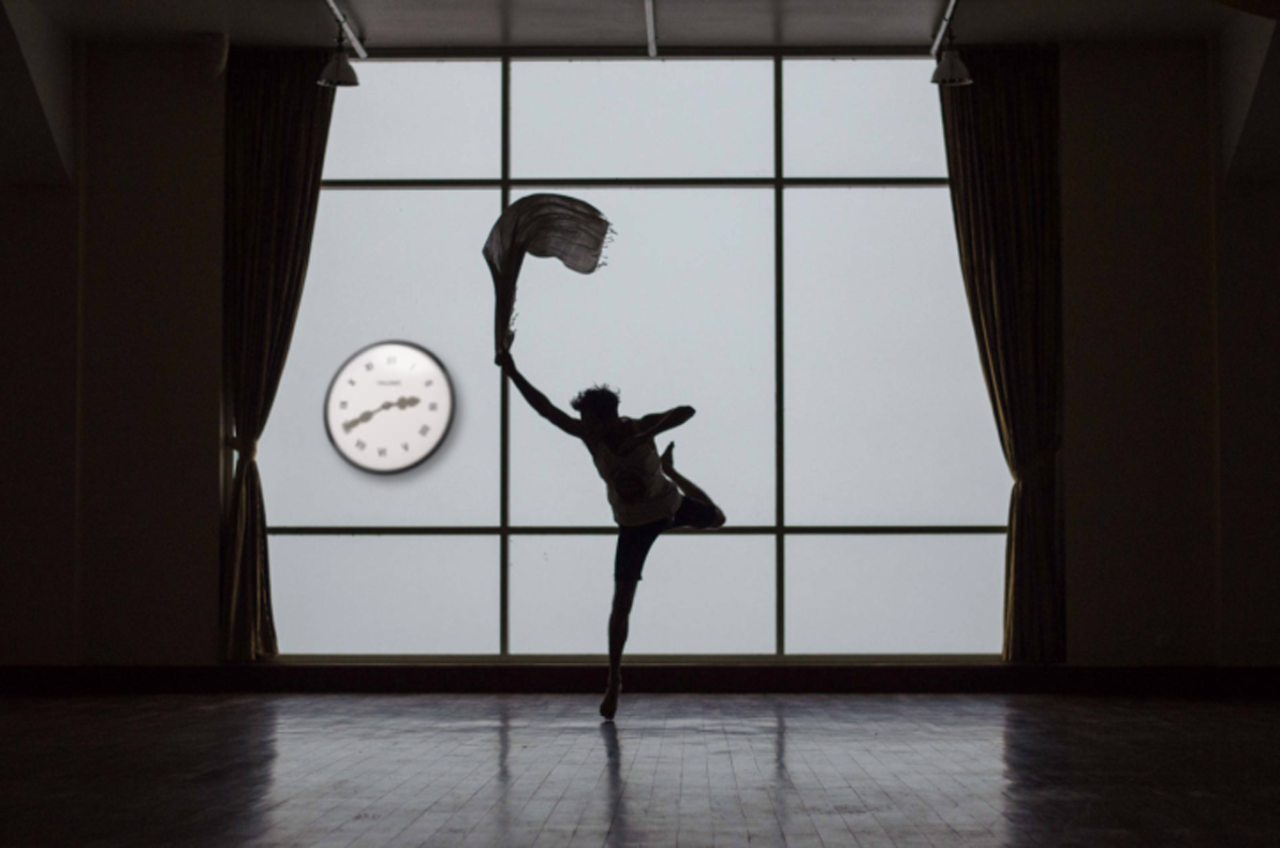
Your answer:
2 h 40 min
